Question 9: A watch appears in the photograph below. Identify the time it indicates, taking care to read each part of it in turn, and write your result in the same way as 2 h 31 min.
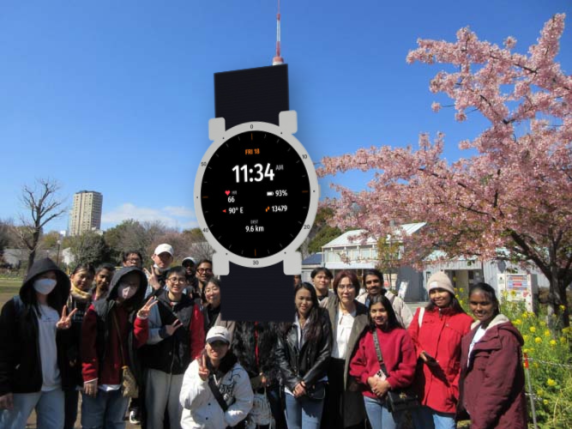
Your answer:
11 h 34 min
